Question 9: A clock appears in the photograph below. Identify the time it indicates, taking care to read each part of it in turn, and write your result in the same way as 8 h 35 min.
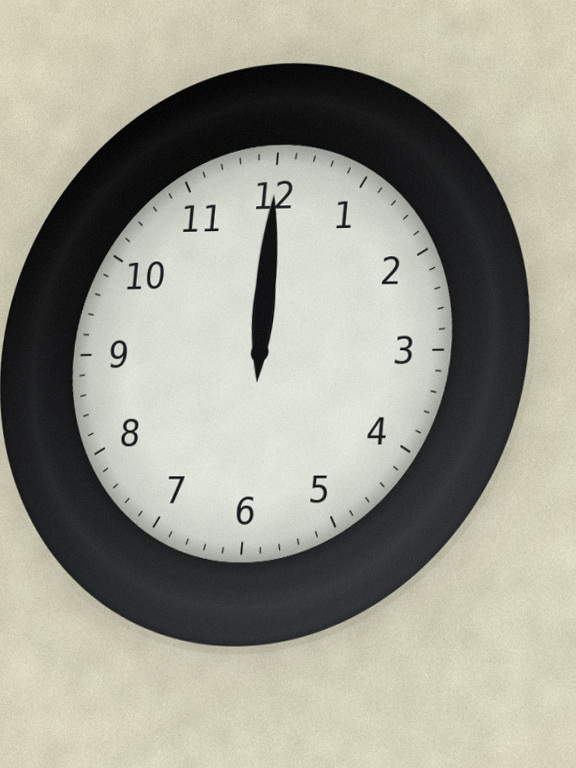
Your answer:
12 h 00 min
